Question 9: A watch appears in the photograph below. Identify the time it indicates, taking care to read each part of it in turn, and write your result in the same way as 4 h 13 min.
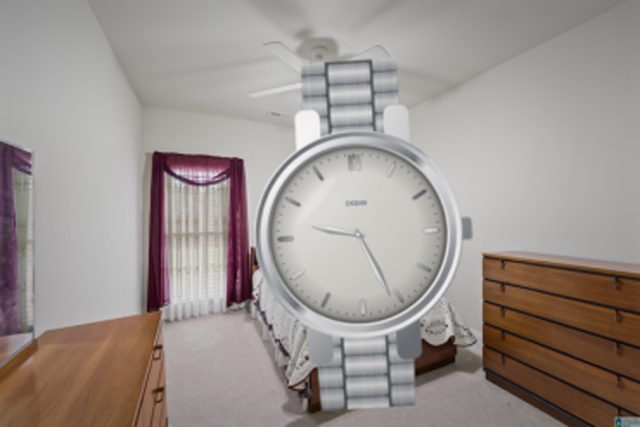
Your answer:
9 h 26 min
